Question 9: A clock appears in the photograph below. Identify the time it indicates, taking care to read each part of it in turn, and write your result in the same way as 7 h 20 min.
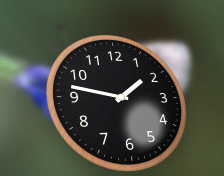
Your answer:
1 h 47 min
